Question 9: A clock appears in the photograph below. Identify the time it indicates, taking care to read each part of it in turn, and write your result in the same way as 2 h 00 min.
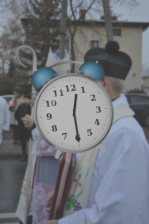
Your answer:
12 h 30 min
